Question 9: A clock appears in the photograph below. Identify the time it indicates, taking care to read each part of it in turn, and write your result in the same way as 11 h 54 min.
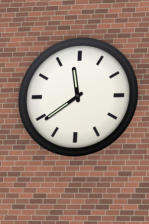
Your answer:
11 h 39 min
